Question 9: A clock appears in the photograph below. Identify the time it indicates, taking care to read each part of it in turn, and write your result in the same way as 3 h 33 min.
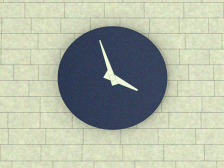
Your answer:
3 h 57 min
